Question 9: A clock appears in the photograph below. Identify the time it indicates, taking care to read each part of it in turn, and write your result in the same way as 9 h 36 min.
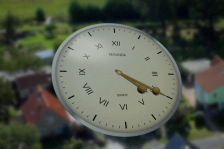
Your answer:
4 h 20 min
